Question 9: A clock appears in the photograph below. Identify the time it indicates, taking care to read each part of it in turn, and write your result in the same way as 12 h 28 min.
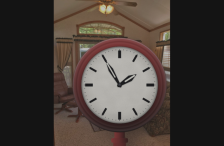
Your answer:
1 h 55 min
